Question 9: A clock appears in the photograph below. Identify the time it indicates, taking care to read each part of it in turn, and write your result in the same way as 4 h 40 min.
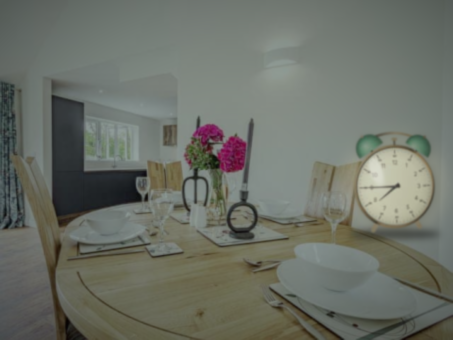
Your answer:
7 h 45 min
